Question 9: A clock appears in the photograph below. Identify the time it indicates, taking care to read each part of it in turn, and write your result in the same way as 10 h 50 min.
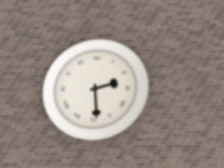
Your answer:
2 h 29 min
